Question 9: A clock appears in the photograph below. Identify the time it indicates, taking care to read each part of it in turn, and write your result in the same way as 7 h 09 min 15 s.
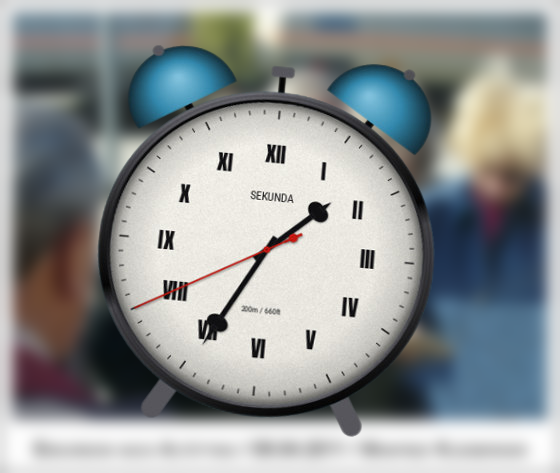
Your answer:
1 h 34 min 40 s
